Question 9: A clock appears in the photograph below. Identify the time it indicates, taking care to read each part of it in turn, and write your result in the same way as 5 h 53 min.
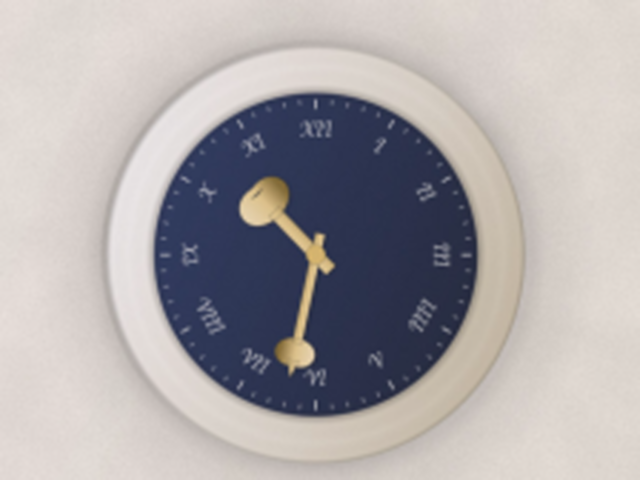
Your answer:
10 h 32 min
